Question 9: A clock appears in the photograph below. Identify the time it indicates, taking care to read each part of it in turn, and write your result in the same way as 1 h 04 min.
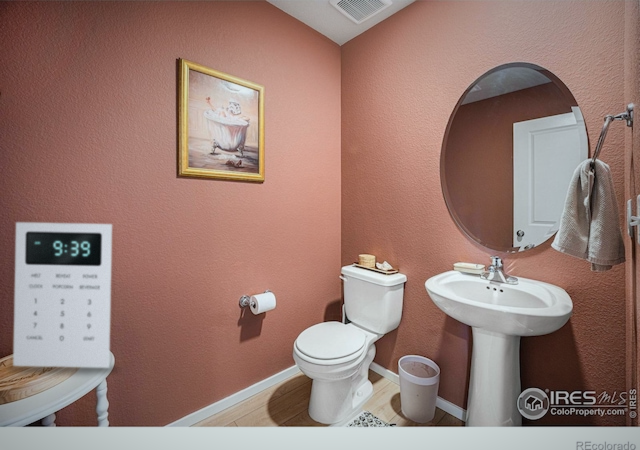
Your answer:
9 h 39 min
